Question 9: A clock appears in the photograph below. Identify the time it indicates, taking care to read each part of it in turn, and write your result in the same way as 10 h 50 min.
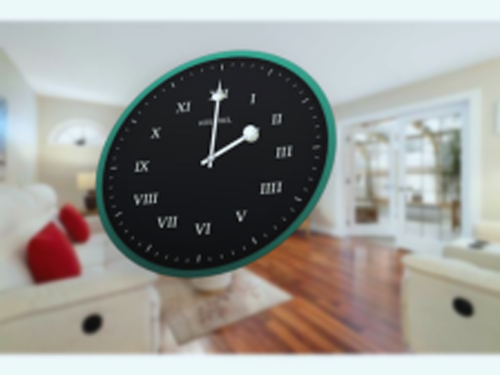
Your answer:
2 h 00 min
